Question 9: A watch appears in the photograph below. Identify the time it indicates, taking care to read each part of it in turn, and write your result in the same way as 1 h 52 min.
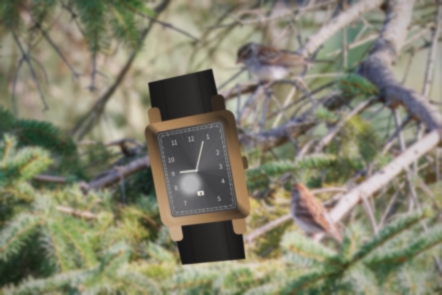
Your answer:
9 h 04 min
